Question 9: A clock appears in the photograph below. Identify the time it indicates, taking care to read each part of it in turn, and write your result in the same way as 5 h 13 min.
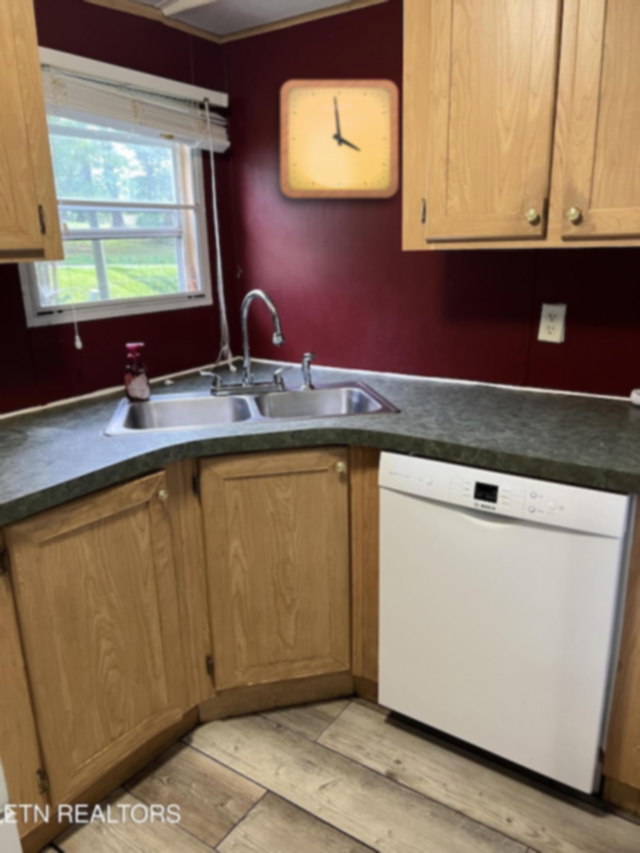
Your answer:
3 h 59 min
